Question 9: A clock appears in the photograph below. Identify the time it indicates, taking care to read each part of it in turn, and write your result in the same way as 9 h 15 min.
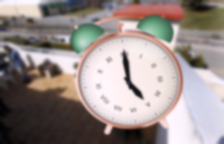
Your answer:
5 h 00 min
